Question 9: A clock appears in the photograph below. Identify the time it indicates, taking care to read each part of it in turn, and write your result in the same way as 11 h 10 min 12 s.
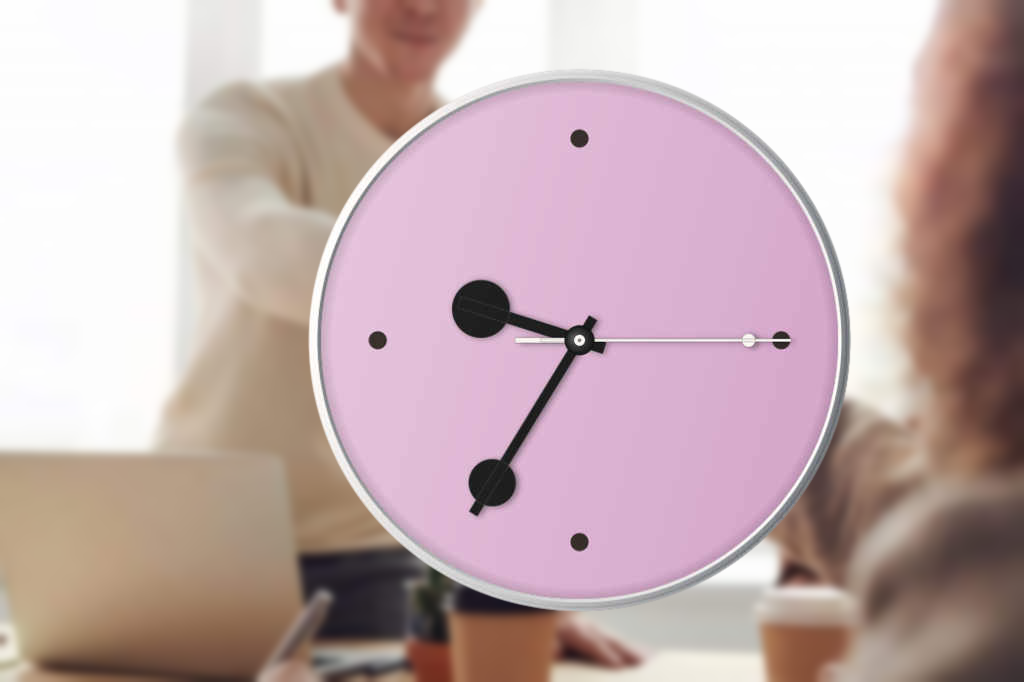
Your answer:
9 h 35 min 15 s
